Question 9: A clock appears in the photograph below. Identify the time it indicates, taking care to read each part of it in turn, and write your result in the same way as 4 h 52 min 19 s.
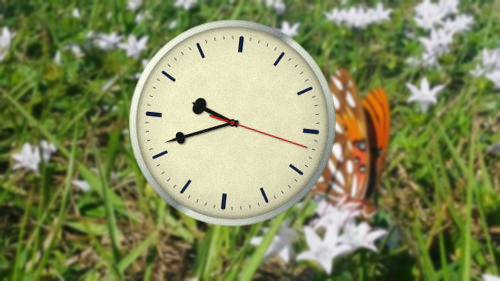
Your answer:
9 h 41 min 17 s
